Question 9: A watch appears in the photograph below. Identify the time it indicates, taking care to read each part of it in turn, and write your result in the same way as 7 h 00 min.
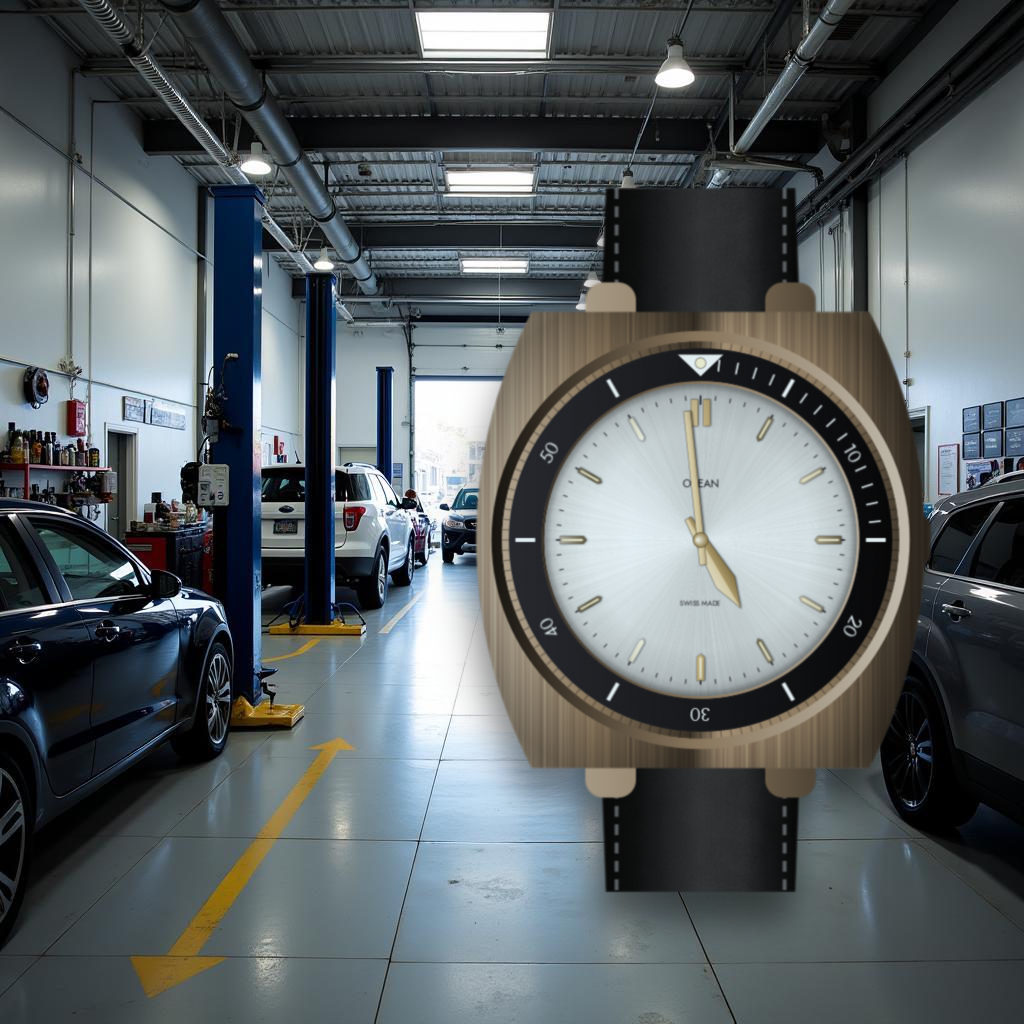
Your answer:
4 h 59 min
